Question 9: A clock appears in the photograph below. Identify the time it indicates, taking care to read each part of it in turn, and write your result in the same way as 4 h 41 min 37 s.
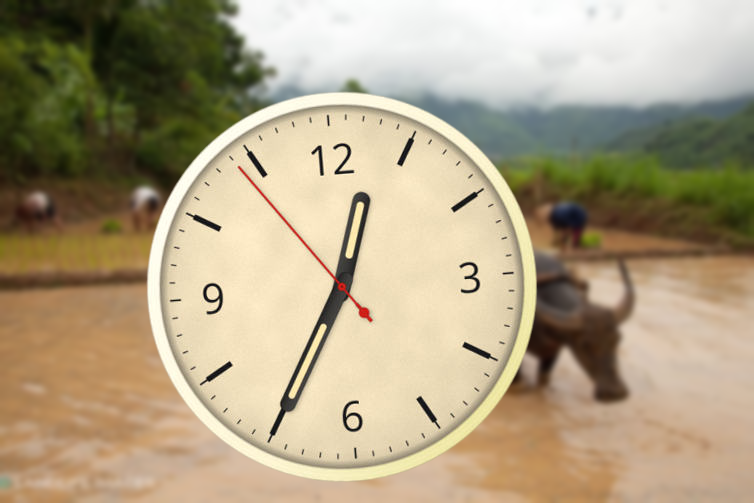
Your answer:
12 h 34 min 54 s
